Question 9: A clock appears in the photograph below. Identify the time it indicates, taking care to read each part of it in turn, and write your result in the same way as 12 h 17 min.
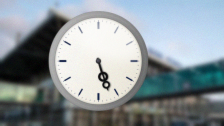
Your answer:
5 h 27 min
